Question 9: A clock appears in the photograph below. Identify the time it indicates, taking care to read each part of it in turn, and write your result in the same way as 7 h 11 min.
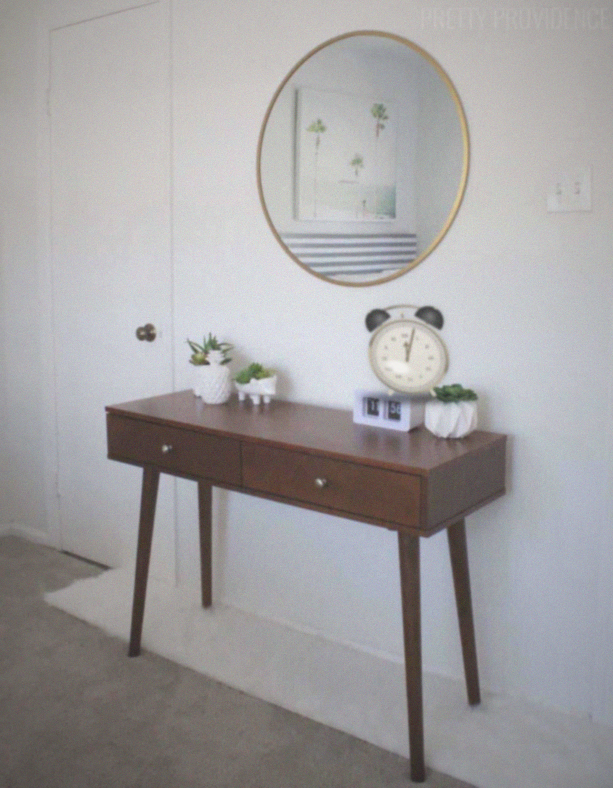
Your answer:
12 h 03 min
